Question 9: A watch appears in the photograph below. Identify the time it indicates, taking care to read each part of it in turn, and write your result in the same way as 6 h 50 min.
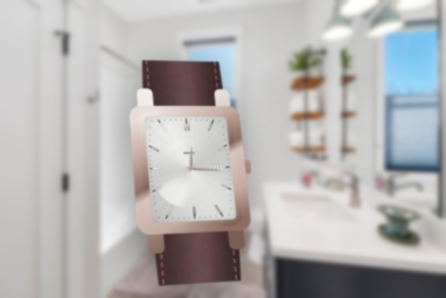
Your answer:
12 h 16 min
